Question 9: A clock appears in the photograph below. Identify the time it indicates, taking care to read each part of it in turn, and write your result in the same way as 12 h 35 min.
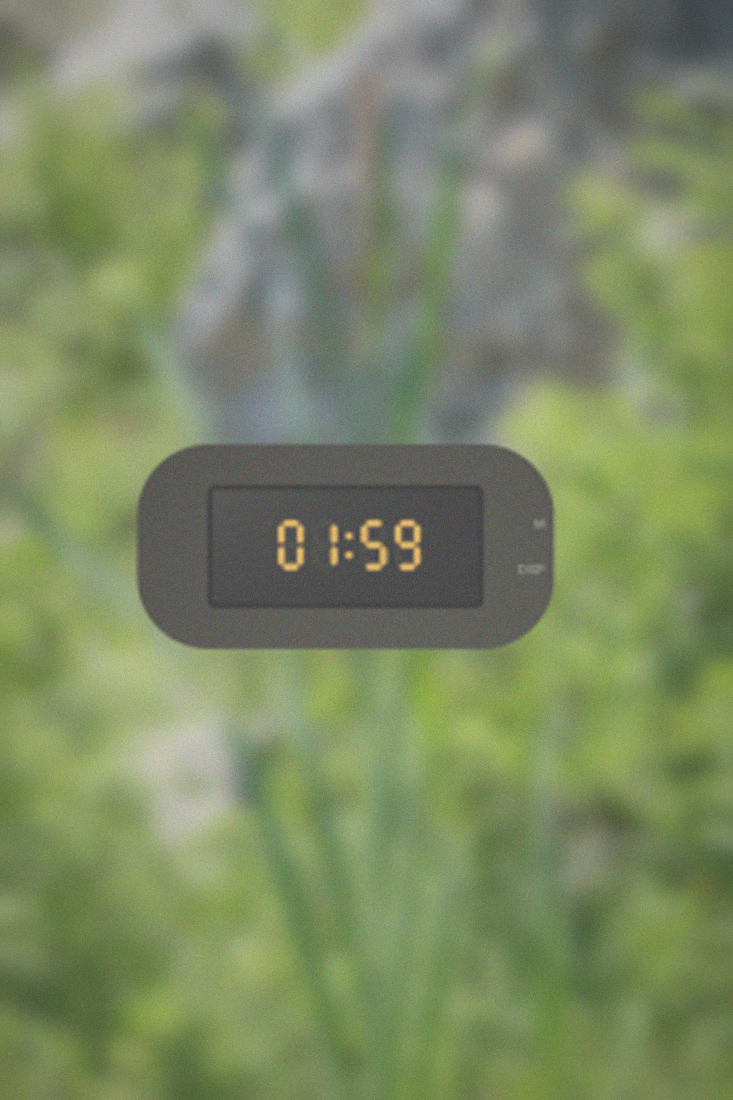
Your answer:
1 h 59 min
